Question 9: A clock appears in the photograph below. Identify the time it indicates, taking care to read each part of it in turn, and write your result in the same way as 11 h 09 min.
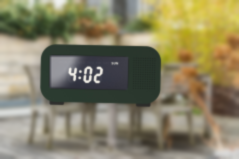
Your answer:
4 h 02 min
